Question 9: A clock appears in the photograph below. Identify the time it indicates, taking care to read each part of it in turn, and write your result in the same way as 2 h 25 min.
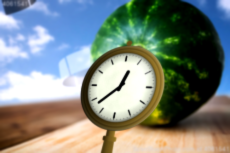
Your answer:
12 h 38 min
